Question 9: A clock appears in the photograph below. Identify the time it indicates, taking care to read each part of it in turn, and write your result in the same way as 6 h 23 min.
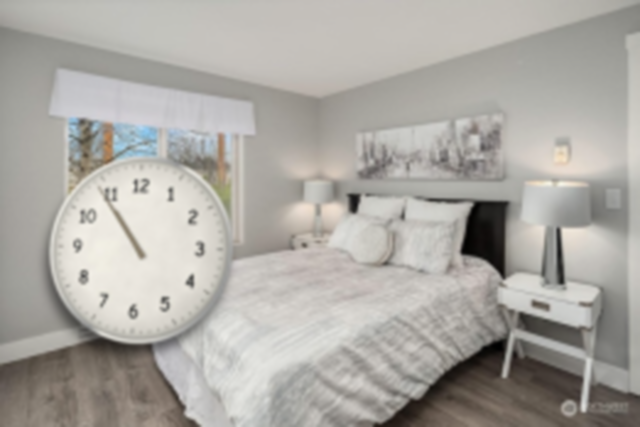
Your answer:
10 h 54 min
